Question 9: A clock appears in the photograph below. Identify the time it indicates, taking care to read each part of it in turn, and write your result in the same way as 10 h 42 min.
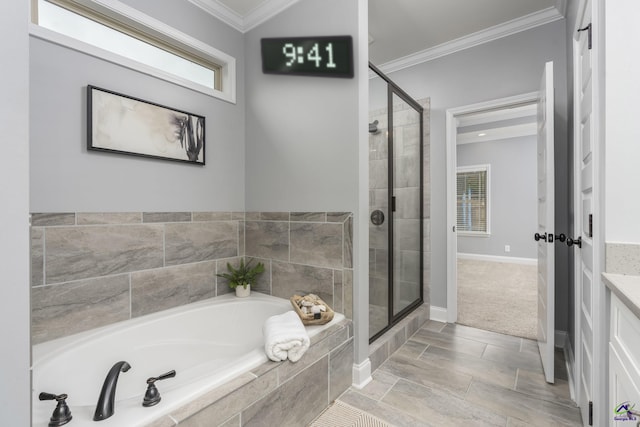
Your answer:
9 h 41 min
